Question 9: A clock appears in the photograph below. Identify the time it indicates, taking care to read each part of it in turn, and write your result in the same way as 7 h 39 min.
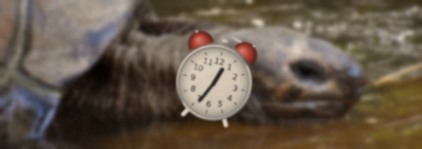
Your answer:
12 h 34 min
